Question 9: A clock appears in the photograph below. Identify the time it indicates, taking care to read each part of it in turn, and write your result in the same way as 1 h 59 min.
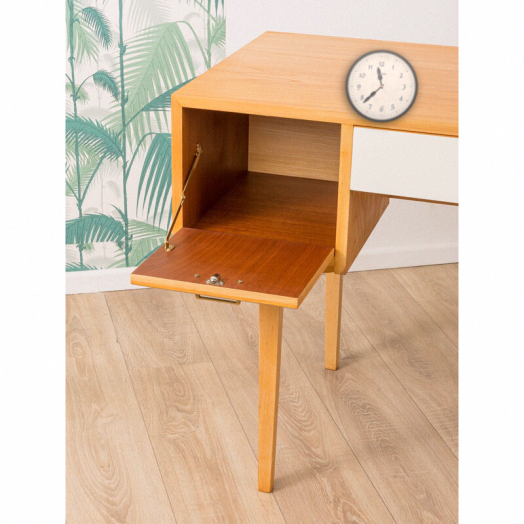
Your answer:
11 h 38 min
